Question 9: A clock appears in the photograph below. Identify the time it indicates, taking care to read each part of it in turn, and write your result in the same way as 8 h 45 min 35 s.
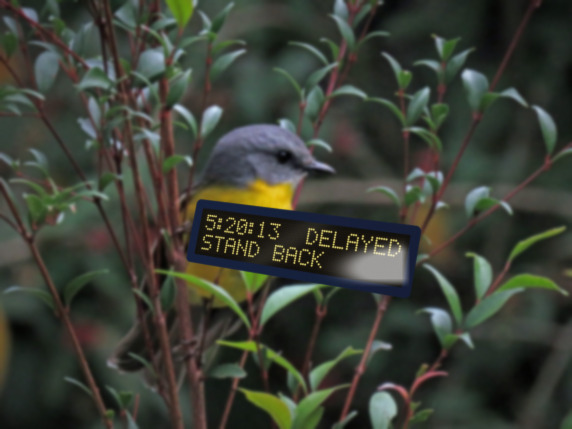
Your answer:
5 h 20 min 13 s
